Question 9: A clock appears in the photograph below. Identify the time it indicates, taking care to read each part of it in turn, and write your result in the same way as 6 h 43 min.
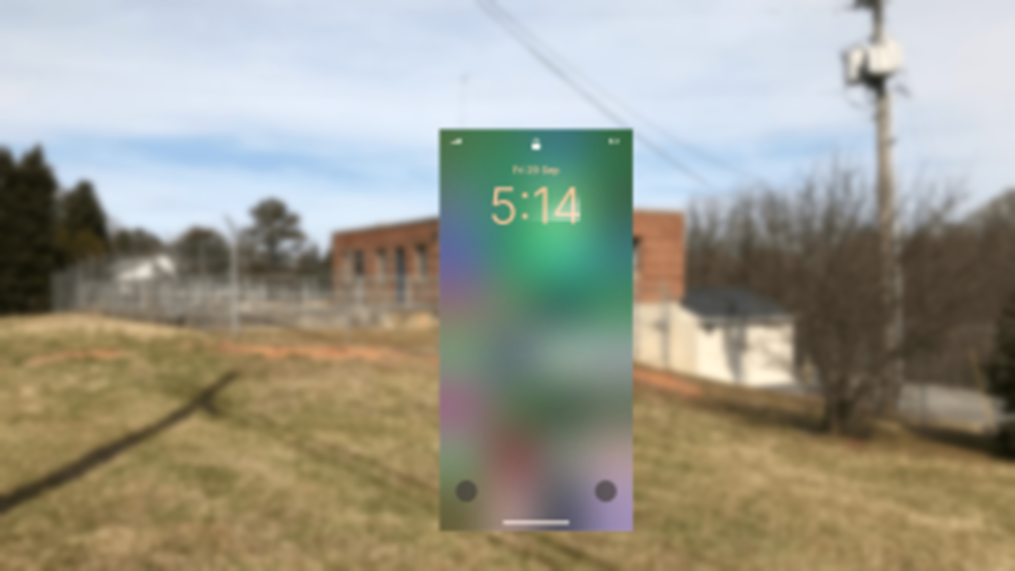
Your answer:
5 h 14 min
